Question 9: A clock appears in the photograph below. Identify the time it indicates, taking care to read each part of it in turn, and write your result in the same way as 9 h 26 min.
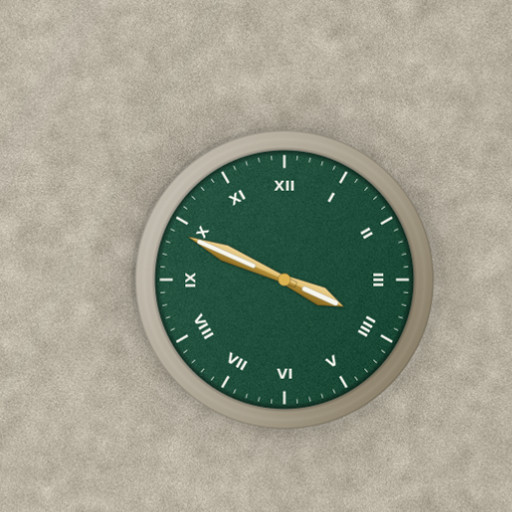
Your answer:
3 h 49 min
